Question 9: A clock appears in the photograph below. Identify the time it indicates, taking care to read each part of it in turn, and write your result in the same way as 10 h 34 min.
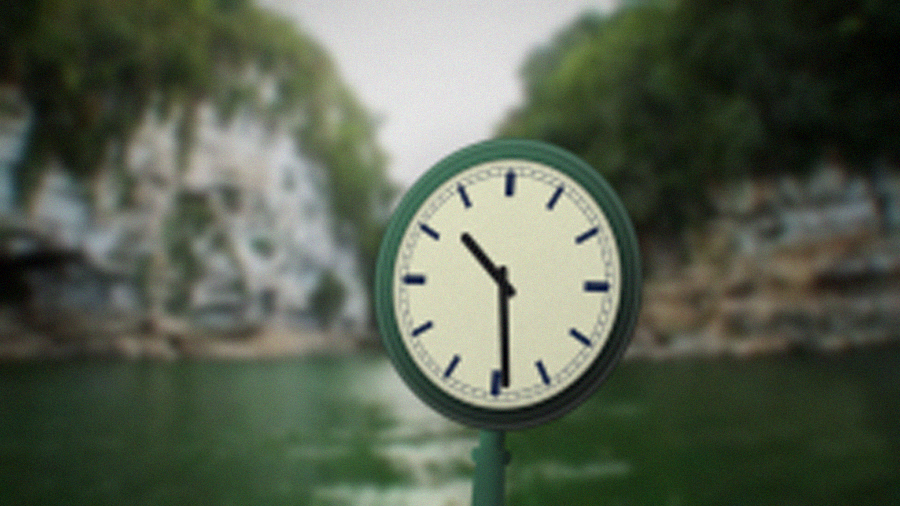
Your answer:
10 h 29 min
